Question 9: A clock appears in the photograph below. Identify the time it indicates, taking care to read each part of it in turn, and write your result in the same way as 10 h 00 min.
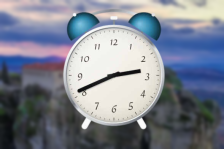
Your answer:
2 h 41 min
